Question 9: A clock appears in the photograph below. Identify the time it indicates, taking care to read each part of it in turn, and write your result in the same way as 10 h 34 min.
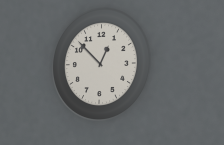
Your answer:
12 h 52 min
